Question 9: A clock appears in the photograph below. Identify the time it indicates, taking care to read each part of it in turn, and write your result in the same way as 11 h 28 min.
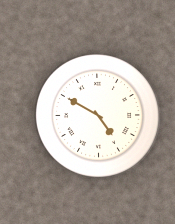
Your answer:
4 h 50 min
